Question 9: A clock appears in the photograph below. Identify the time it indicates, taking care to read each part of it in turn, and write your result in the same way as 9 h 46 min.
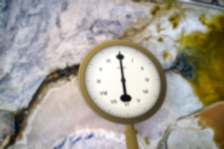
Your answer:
6 h 00 min
